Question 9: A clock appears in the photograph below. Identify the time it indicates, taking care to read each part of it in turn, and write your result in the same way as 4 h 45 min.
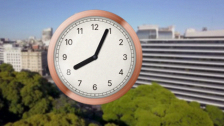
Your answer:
8 h 04 min
